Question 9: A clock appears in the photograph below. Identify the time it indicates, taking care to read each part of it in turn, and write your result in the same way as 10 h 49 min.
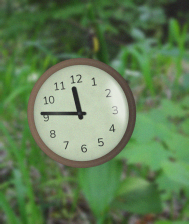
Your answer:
11 h 46 min
